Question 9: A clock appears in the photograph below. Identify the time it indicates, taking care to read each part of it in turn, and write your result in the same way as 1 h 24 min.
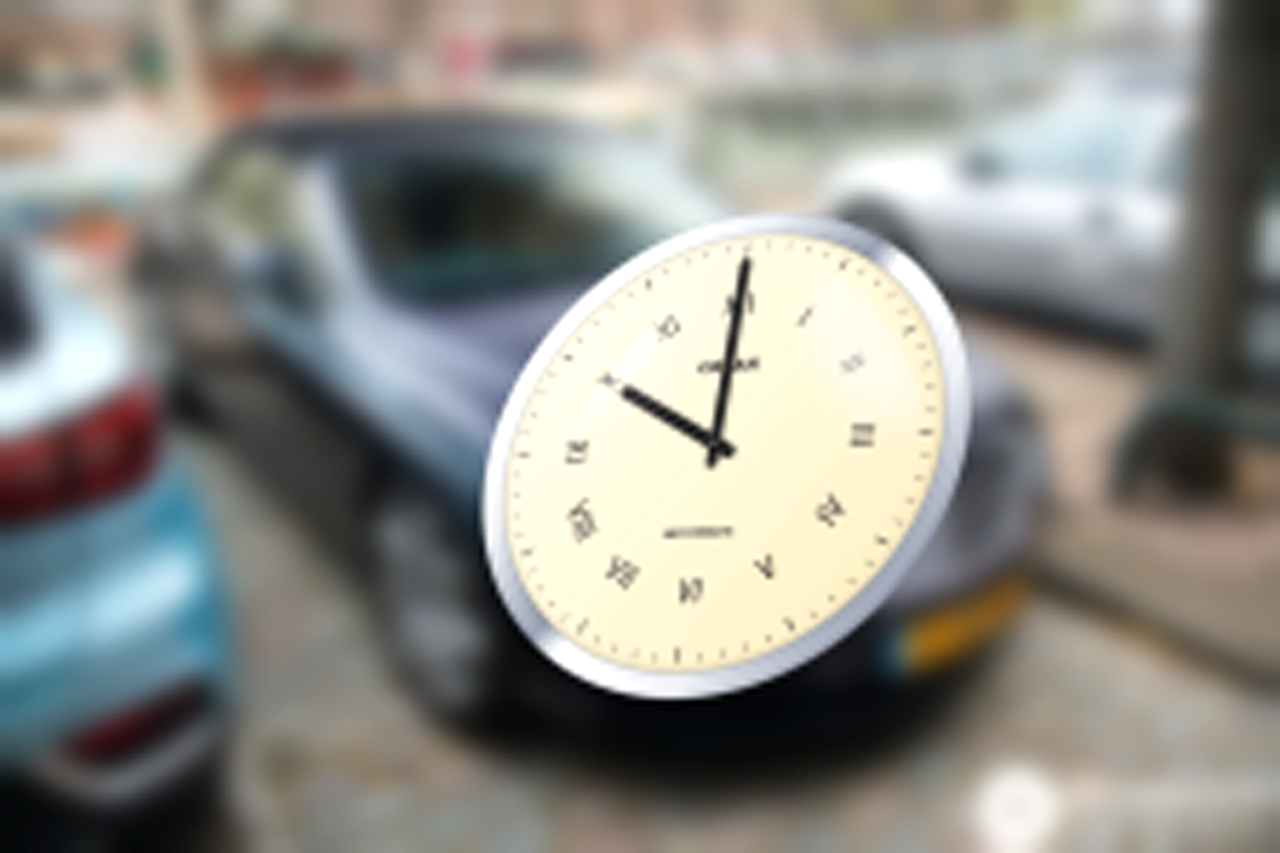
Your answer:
10 h 00 min
